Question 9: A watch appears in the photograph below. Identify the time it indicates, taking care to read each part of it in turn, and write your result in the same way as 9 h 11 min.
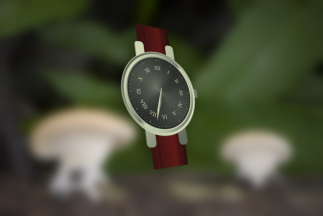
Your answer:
6 h 33 min
